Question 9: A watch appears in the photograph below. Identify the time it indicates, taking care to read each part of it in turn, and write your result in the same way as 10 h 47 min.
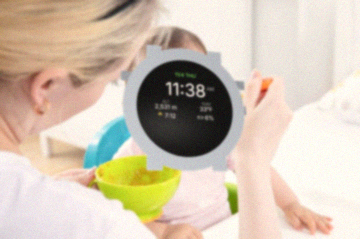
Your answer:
11 h 38 min
